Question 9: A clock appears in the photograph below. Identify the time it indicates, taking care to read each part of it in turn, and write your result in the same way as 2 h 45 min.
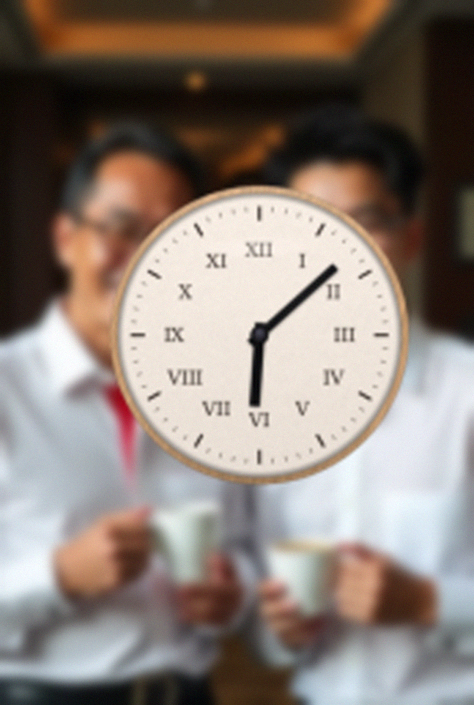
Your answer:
6 h 08 min
